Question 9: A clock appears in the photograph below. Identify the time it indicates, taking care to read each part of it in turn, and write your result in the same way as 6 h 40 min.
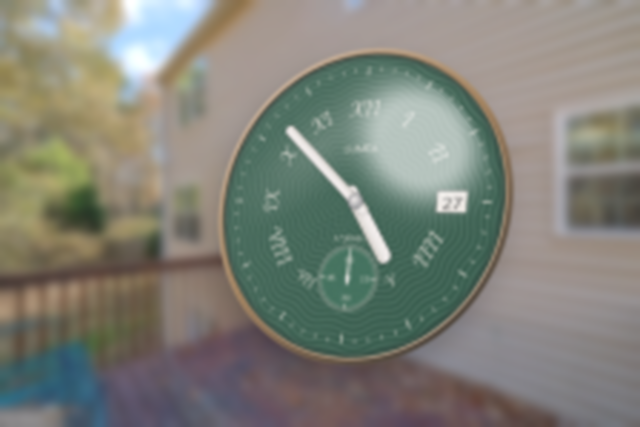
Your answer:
4 h 52 min
